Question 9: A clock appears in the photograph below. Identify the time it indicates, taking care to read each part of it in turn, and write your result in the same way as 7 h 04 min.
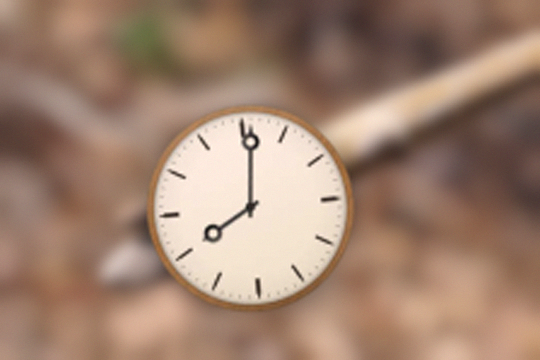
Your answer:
8 h 01 min
